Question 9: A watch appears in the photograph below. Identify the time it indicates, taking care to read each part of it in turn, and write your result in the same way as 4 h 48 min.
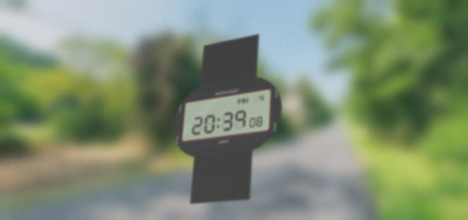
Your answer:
20 h 39 min
